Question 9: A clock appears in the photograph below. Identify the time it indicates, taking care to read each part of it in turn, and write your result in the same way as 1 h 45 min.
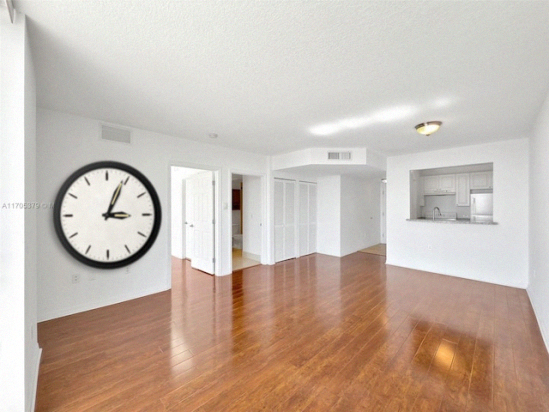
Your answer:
3 h 04 min
